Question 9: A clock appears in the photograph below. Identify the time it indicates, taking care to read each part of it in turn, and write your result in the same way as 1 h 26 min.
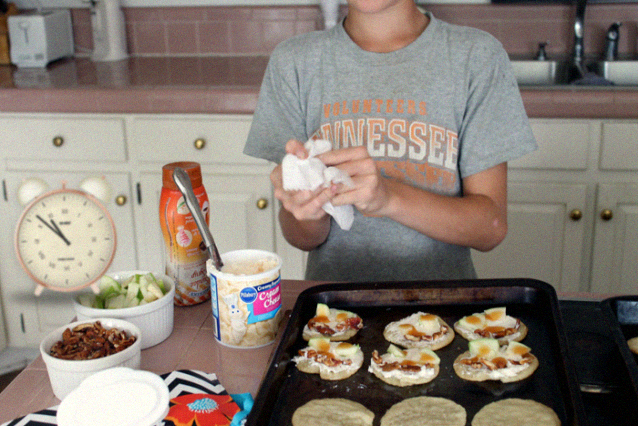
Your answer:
10 h 52 min
